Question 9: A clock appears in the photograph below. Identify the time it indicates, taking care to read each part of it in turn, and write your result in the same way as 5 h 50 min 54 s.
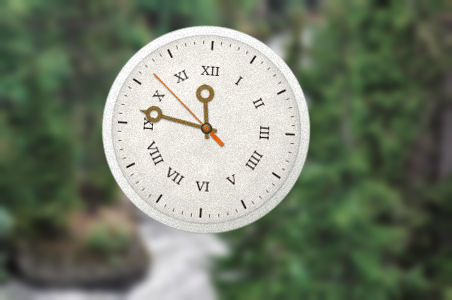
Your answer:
11 h 46 min 52 s
